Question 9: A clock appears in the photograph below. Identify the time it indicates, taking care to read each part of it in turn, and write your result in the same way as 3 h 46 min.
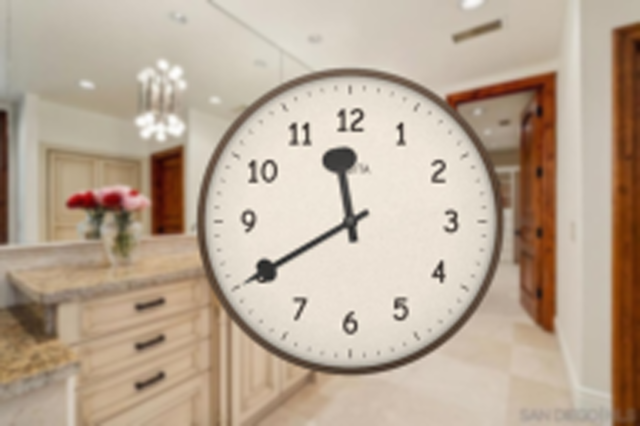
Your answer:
11 h 40 min
